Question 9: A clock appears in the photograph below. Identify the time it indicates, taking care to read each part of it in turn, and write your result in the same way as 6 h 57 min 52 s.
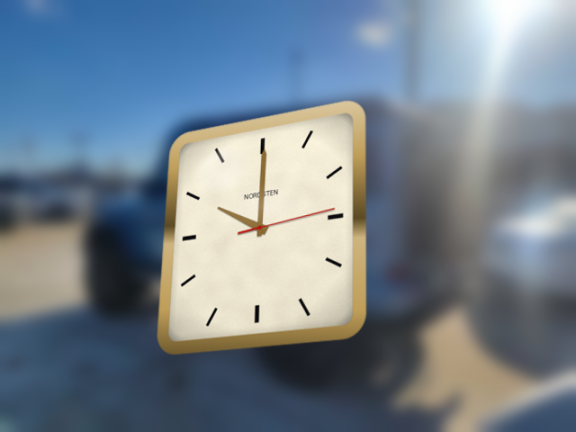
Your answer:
10 h 00 min 14 s
